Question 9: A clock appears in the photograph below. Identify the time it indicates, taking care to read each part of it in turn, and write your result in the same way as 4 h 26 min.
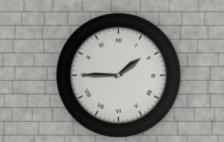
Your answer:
1 h 45 min
